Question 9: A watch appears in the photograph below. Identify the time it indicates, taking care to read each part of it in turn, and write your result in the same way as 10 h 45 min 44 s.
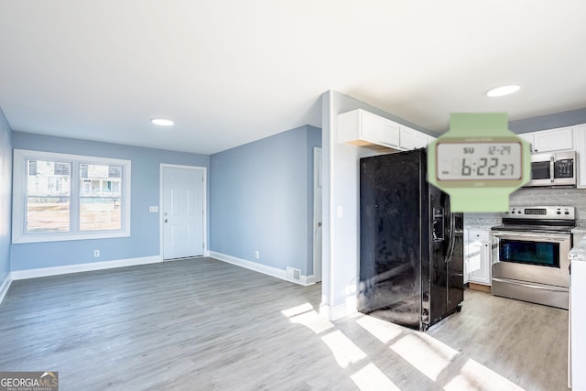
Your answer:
6 h 22 min 27 s
